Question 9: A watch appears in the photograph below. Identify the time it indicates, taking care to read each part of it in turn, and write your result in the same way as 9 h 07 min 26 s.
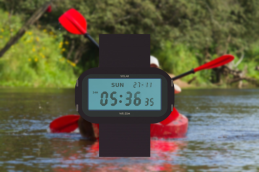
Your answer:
5 h 36 min 35 s
